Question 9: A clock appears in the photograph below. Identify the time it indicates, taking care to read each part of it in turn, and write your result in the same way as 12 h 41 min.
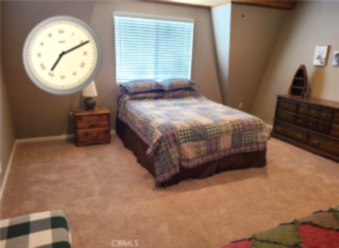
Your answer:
7 h 11 min
